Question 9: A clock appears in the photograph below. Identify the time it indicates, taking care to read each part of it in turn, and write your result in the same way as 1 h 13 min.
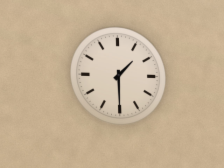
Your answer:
1 h 30 min
